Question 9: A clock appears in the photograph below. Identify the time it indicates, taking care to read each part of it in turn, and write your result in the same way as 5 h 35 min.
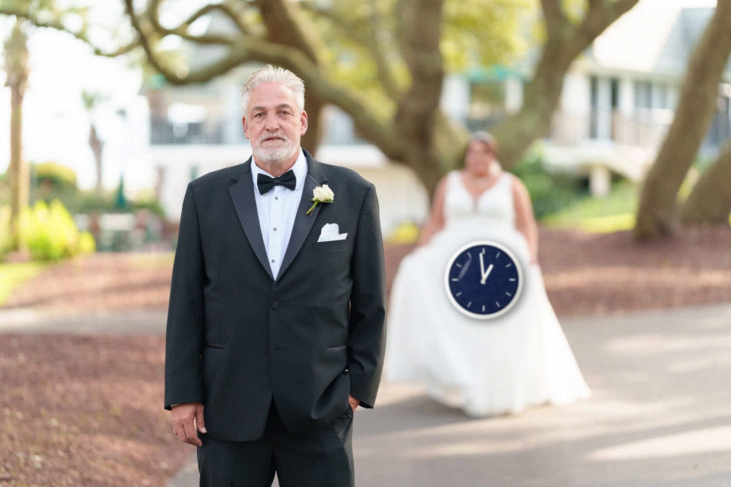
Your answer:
12 h 59 min
